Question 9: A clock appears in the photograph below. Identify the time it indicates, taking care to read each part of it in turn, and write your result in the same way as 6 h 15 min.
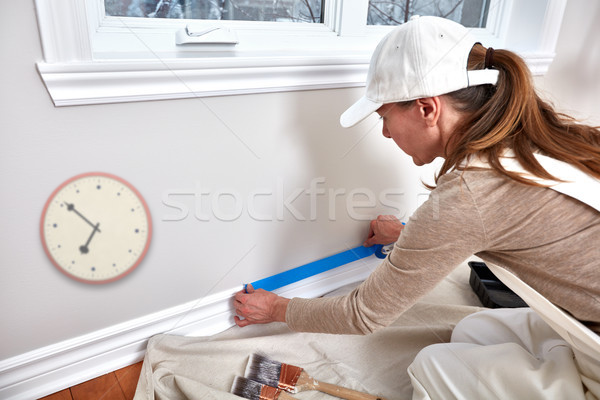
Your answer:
6 h 51 min
